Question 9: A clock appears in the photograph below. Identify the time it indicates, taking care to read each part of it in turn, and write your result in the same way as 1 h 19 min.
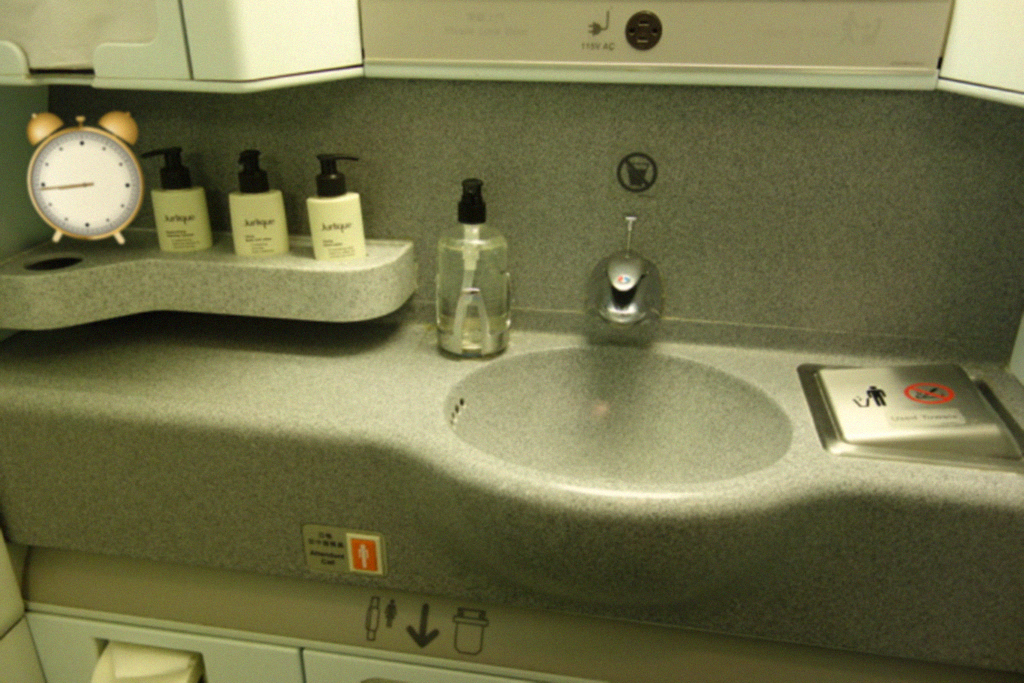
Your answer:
8 h 44 min
